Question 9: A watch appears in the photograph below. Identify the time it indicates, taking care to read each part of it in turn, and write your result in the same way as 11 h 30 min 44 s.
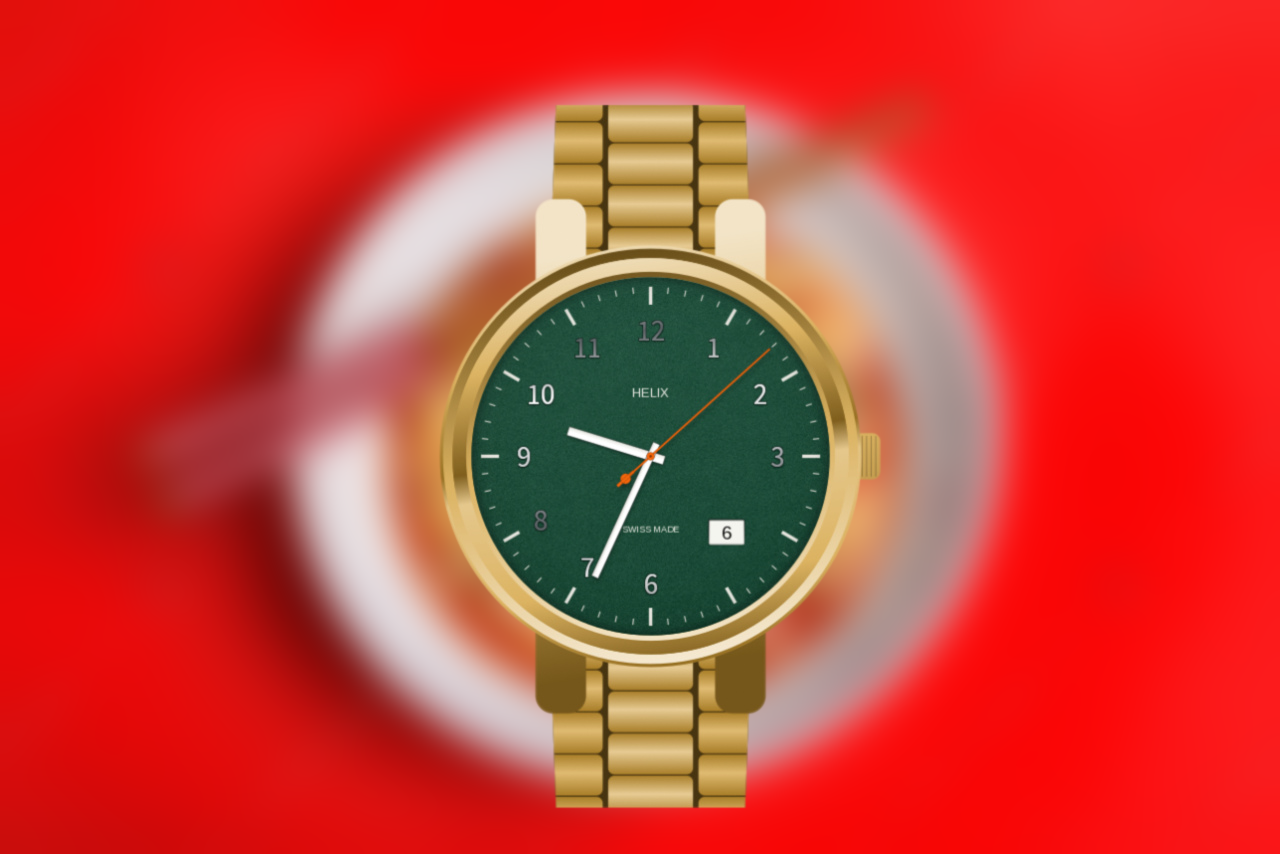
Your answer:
9 h 34 min 08 s
